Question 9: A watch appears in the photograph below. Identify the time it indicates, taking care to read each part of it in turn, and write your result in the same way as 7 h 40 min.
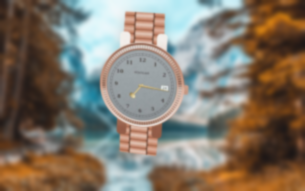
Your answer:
7 h 16 min
